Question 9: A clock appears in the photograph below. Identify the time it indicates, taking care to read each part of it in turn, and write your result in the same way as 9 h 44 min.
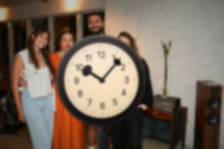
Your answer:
10 h 07 min
